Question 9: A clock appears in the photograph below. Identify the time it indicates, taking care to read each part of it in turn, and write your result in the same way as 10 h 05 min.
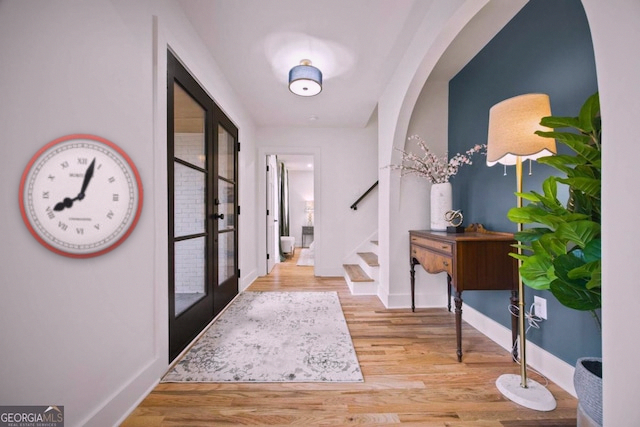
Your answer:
8 h 03 min
